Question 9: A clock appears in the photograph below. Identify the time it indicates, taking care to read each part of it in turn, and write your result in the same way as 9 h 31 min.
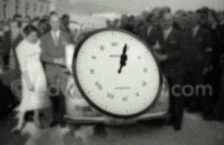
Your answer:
1 h 04 min
